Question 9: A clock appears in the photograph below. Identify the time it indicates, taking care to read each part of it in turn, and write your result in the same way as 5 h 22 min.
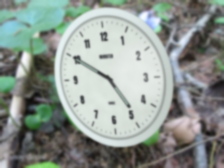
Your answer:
4 h 50 min
